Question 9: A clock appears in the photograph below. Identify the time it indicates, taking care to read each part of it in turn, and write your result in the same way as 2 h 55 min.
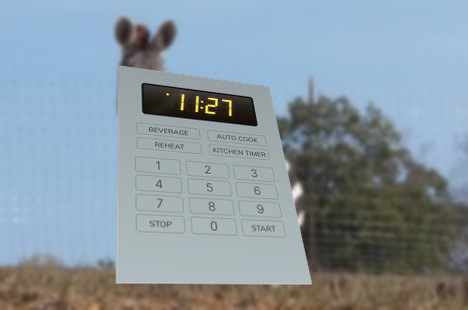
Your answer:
11 h 27 min
